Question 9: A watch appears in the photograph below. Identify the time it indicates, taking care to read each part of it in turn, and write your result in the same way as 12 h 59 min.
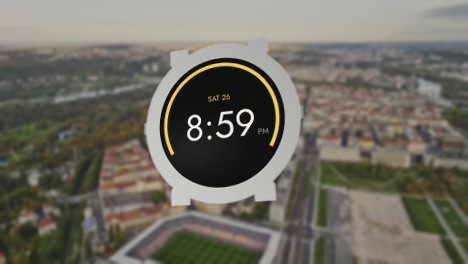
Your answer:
8 h 59 min
